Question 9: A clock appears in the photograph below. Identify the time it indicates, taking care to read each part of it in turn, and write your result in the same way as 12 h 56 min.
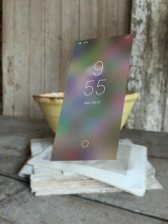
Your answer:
9 h 55 min
